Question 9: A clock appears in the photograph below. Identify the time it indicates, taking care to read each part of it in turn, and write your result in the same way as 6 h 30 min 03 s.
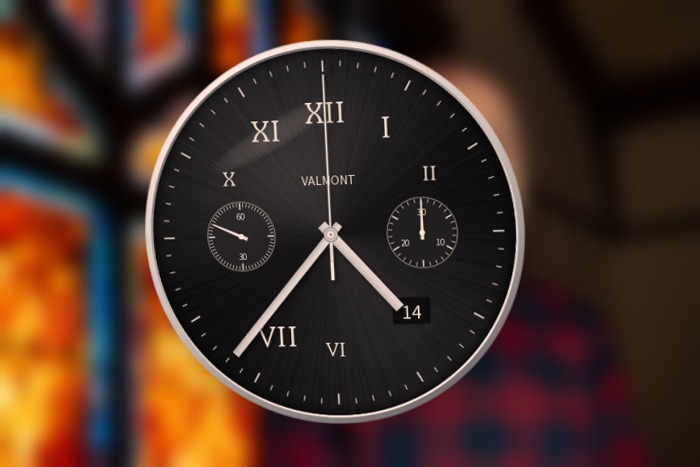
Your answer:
4 h 36 min 49 s
